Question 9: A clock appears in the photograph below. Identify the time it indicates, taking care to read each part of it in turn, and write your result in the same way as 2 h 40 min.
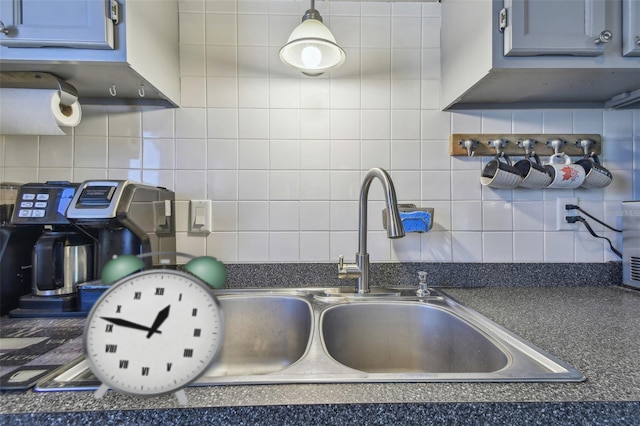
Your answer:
12 h 47 min
